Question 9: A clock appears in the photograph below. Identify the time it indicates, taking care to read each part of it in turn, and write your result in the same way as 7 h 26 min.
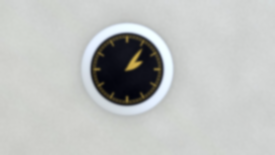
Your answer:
2 h 06 min
